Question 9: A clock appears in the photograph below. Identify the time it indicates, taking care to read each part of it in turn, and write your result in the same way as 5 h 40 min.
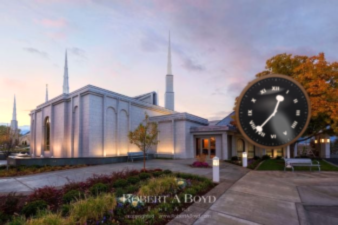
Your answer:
12 h 37 min
